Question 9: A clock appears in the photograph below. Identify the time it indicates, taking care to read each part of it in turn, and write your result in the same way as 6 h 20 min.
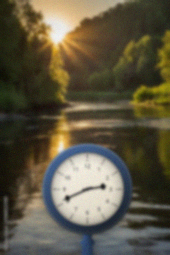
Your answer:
2 h 41 min
